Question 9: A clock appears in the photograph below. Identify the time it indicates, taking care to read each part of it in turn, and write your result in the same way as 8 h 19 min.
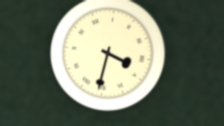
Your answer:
4 h 36 min
